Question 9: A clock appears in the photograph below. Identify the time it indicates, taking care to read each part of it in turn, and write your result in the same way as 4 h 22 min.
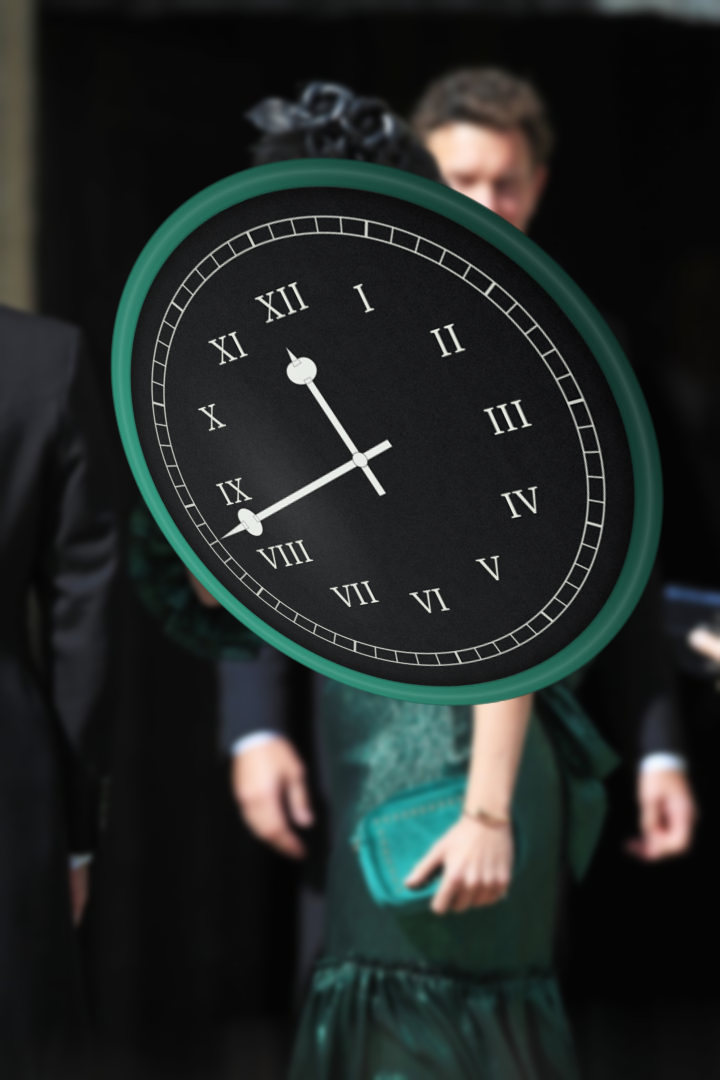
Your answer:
11 h 43 min
